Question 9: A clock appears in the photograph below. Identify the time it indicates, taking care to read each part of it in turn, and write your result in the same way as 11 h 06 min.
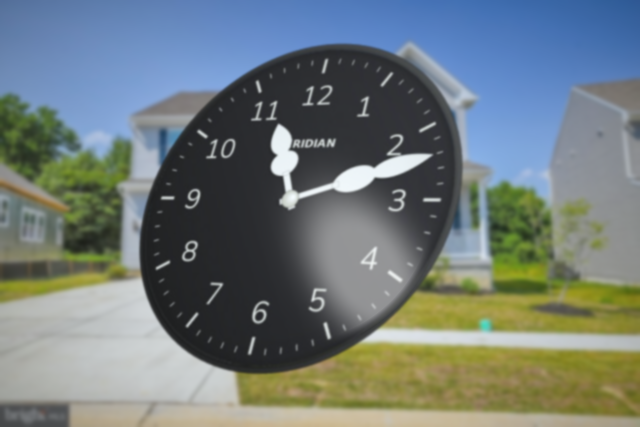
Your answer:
11 h 12 min
